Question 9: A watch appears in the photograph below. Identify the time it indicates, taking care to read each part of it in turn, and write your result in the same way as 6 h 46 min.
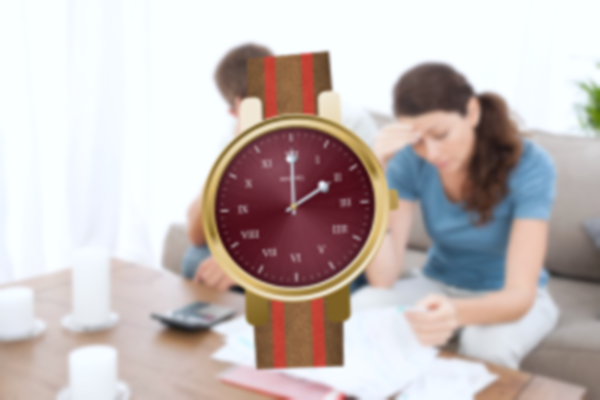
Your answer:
2 h 00 min
